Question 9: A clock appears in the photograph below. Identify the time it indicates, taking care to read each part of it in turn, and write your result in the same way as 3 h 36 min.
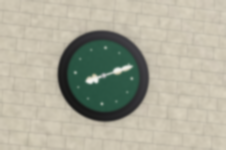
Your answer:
8 h 11 min
